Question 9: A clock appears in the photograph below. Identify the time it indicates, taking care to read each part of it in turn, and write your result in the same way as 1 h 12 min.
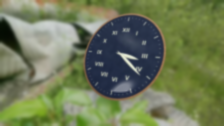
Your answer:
3 h 21 min
